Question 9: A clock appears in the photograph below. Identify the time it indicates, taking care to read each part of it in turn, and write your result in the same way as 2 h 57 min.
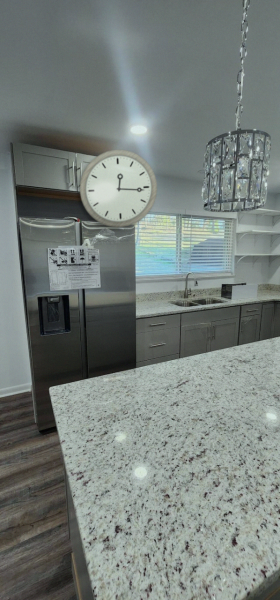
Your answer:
12 h 16 min
